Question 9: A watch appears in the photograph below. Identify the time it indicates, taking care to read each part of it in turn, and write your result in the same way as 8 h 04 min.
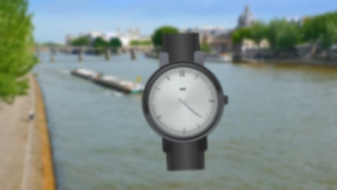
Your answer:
4 h 22 min
